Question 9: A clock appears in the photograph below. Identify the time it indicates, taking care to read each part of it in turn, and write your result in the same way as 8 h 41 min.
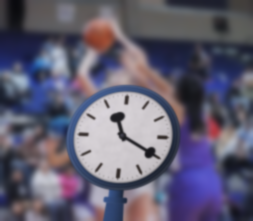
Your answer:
11 h 20 min
